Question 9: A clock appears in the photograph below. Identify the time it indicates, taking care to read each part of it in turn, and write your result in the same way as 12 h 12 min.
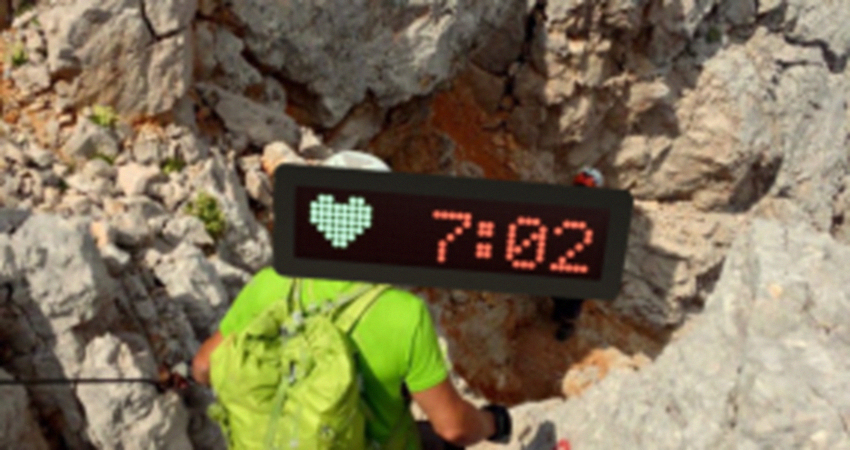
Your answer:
7 h 02 min
